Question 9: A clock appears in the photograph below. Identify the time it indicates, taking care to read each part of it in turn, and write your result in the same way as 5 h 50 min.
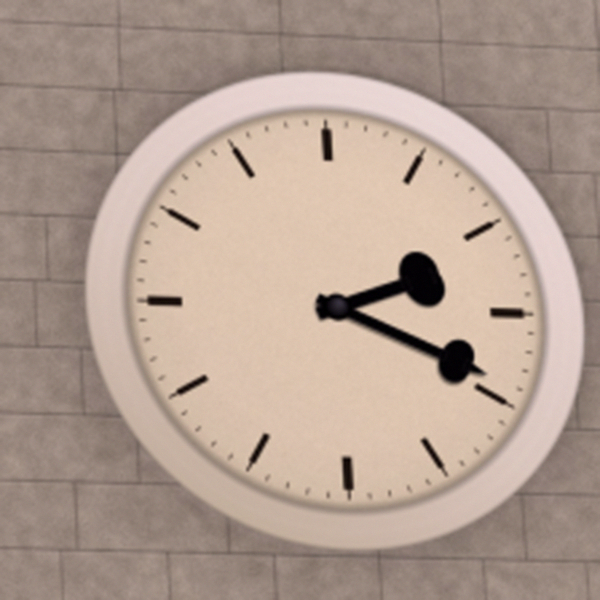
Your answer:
2 h 19 min
